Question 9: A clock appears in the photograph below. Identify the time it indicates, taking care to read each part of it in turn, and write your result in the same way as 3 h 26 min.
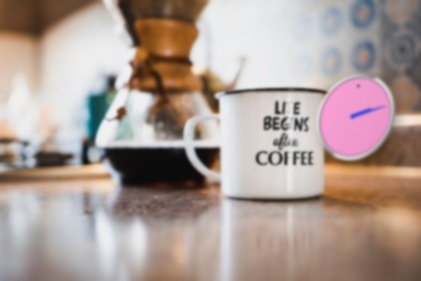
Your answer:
2 h 12 min
